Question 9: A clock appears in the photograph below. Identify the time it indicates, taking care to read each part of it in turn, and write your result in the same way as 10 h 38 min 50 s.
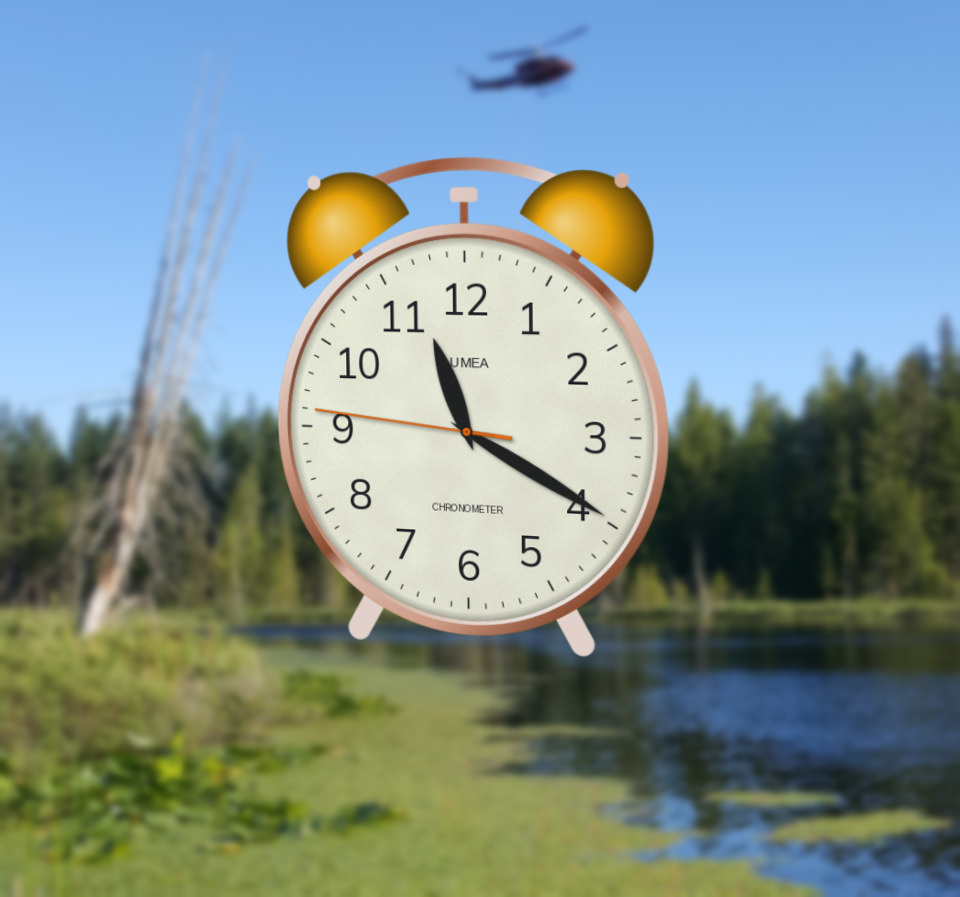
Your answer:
11 h 19 min 46 s
